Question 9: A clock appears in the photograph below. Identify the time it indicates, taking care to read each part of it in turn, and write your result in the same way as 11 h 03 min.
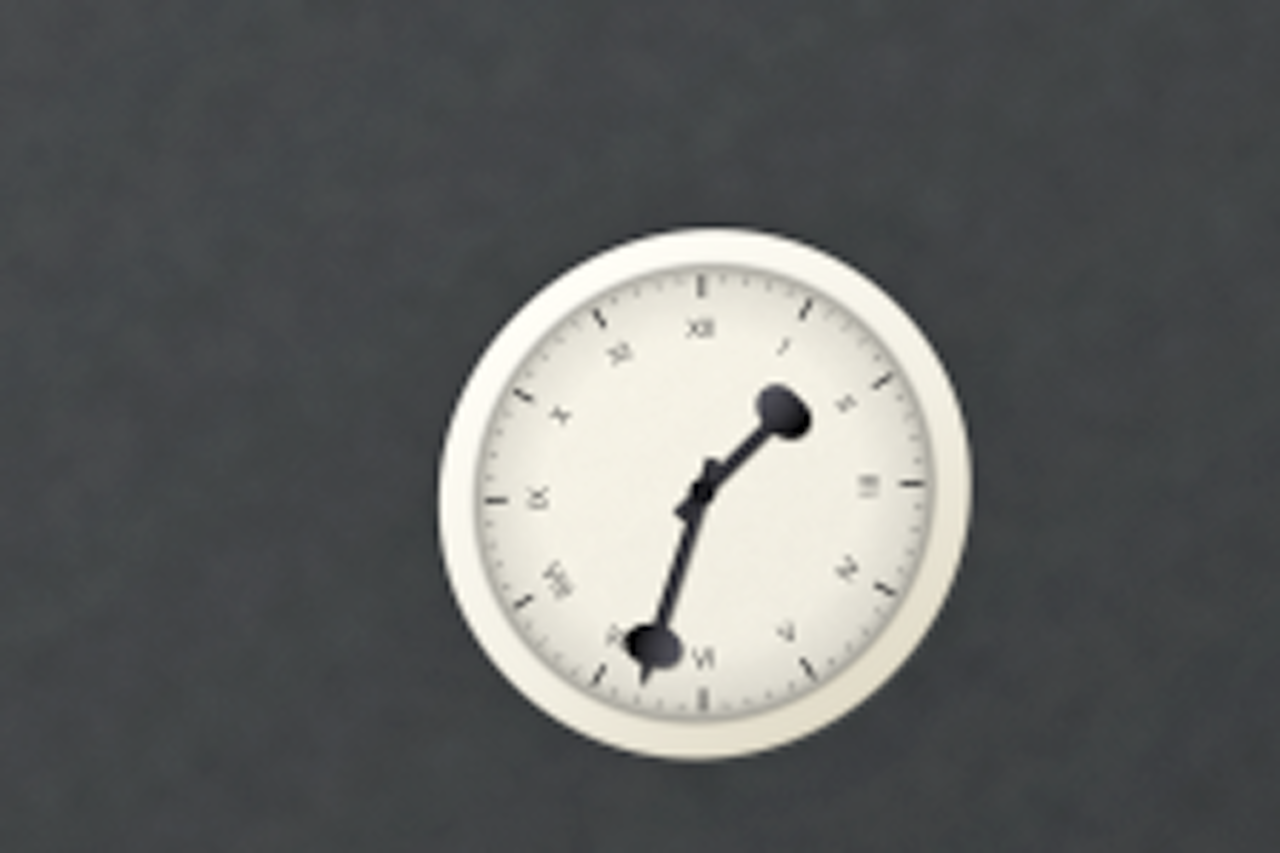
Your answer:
1 h 33 min
